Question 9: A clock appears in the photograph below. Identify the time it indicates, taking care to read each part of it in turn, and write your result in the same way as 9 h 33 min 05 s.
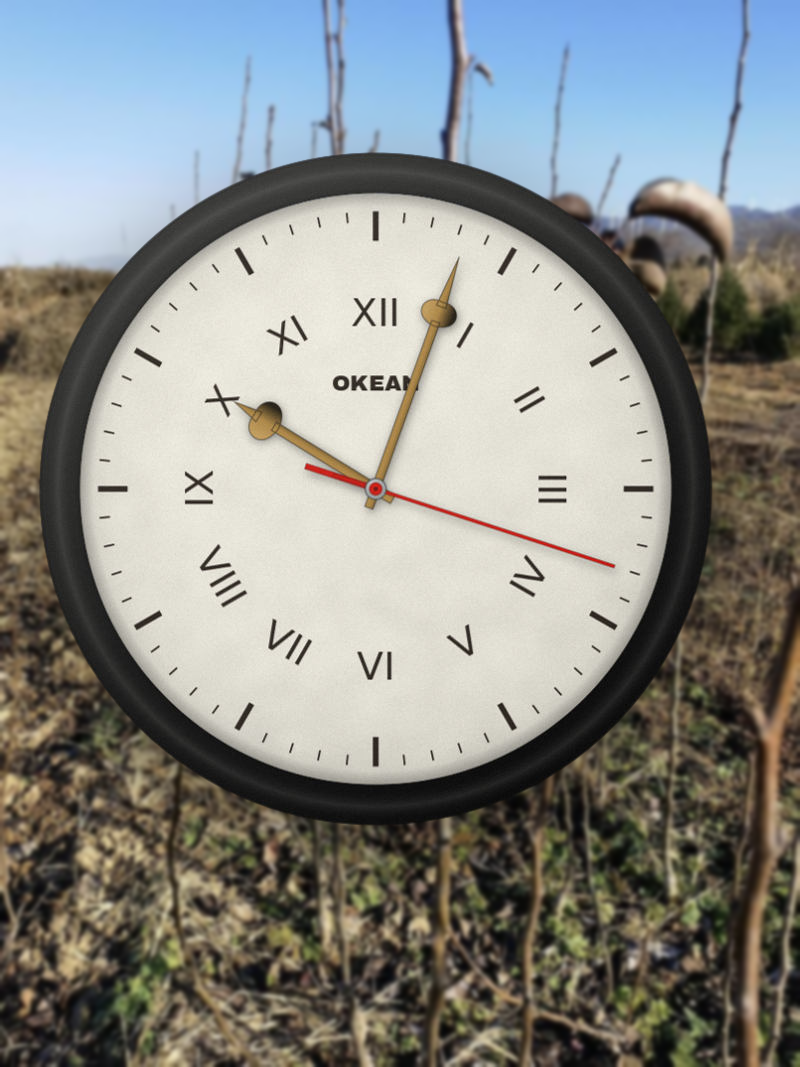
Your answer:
10 h 03 min 18 s
